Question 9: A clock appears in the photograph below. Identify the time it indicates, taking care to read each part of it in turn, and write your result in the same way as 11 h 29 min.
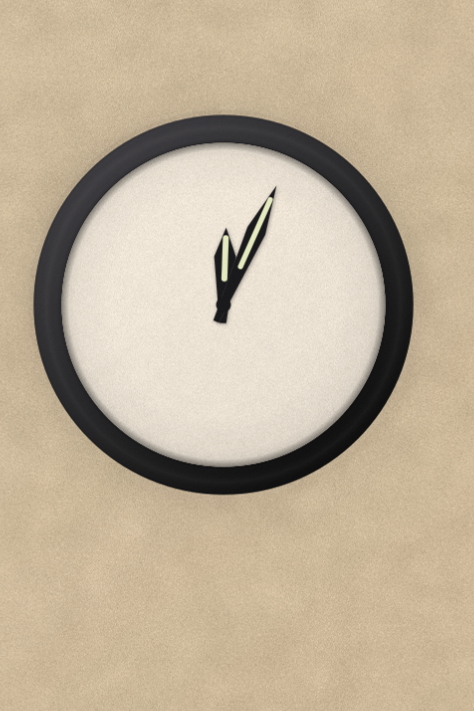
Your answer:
12 h 04 min
